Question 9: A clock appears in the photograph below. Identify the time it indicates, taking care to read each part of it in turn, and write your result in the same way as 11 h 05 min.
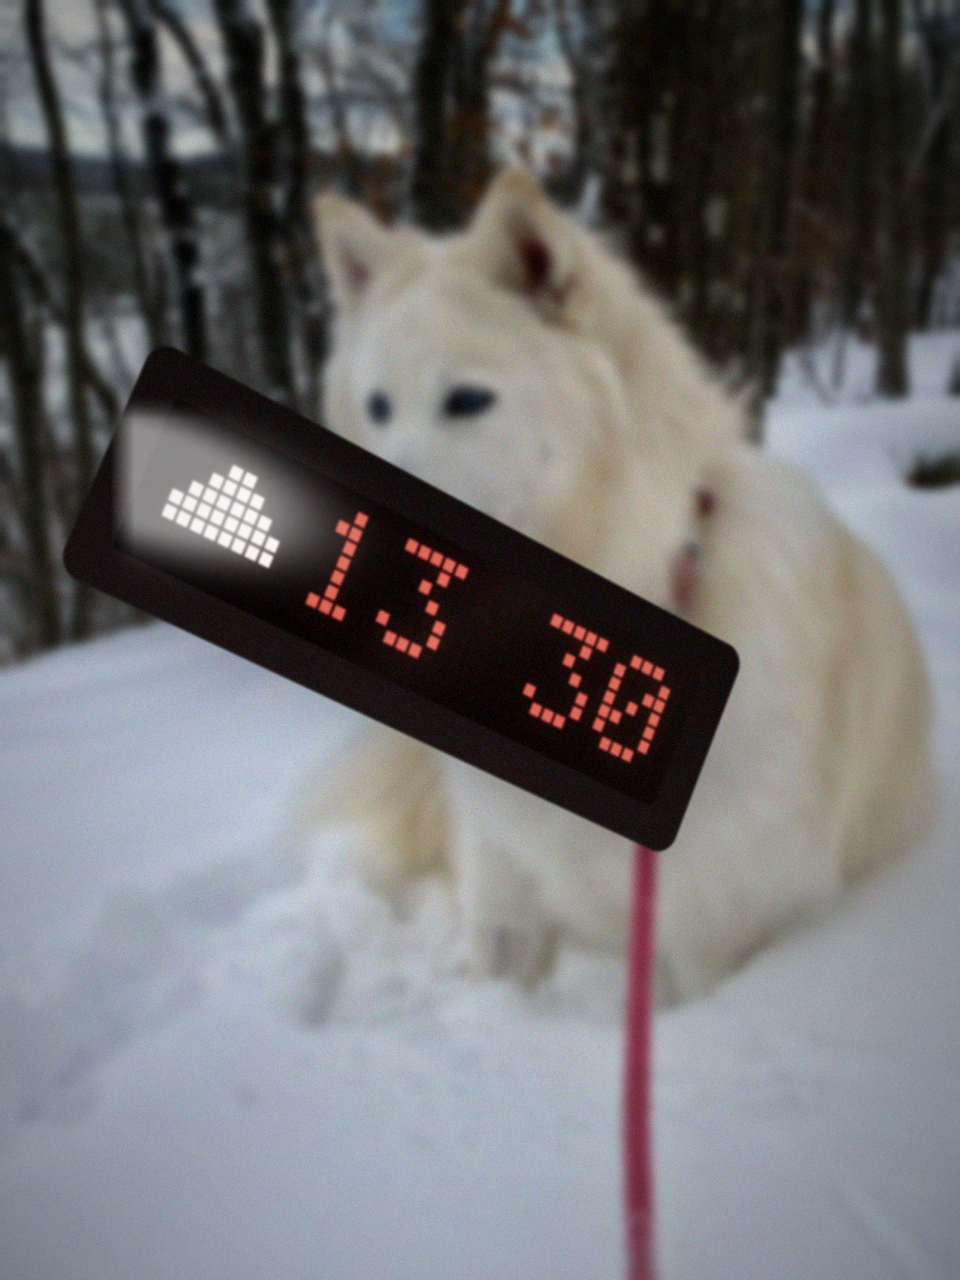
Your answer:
13 h 30 min
